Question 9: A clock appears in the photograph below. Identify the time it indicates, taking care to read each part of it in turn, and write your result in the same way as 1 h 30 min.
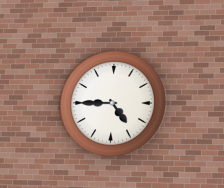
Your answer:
4 h 45 min
